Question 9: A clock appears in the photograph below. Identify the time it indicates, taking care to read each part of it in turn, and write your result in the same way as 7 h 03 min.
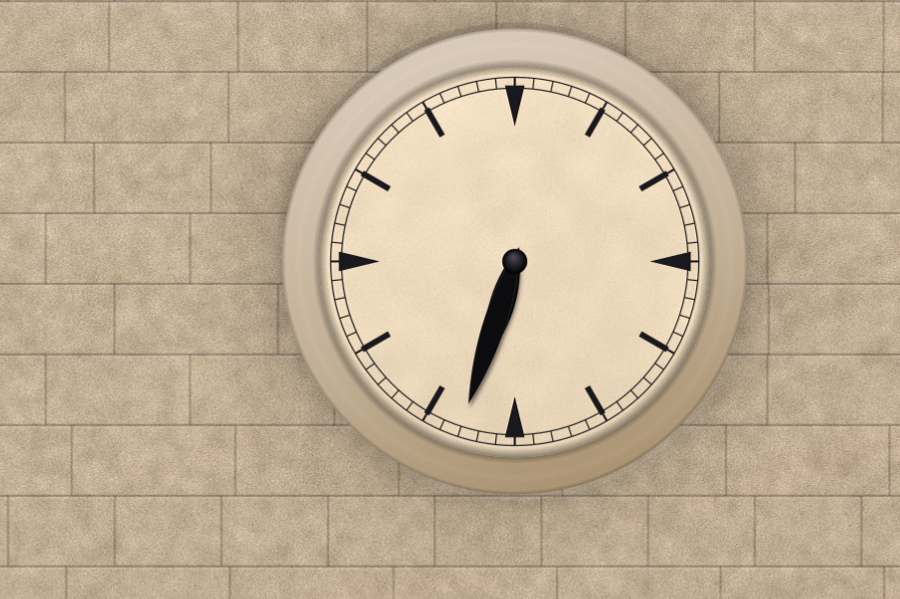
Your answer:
6 h 33 min
